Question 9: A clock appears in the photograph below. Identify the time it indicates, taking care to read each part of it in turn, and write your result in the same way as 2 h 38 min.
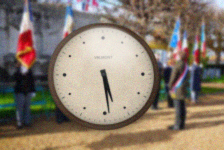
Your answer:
5 h 29 min
